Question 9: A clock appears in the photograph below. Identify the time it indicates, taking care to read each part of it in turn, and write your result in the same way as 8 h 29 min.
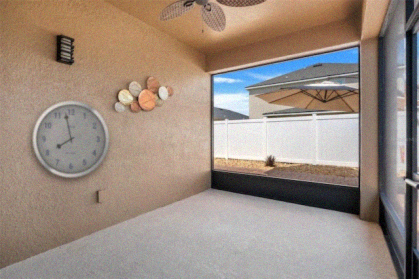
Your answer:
7 h 58 min
